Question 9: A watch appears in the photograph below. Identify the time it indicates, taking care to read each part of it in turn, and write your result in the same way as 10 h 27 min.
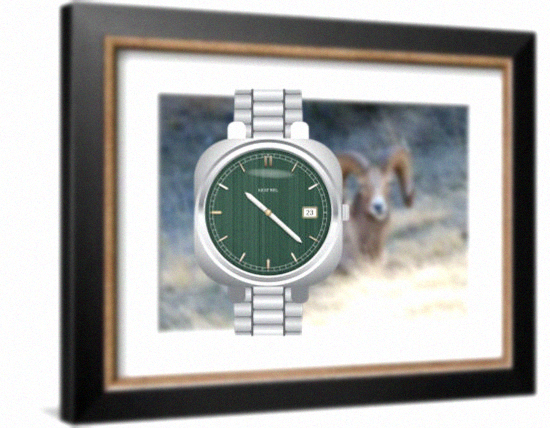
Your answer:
10 h 22 min
